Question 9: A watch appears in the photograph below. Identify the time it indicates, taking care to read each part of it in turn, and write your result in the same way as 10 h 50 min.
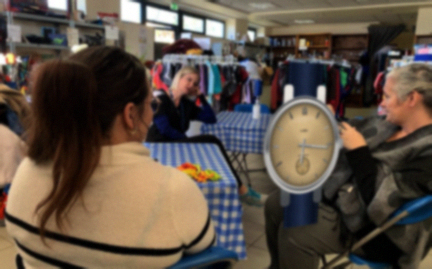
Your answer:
6 h 16 min
